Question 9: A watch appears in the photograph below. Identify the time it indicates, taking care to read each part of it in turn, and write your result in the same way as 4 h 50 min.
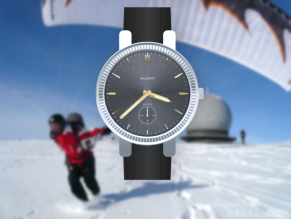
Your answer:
3 h 38 min
